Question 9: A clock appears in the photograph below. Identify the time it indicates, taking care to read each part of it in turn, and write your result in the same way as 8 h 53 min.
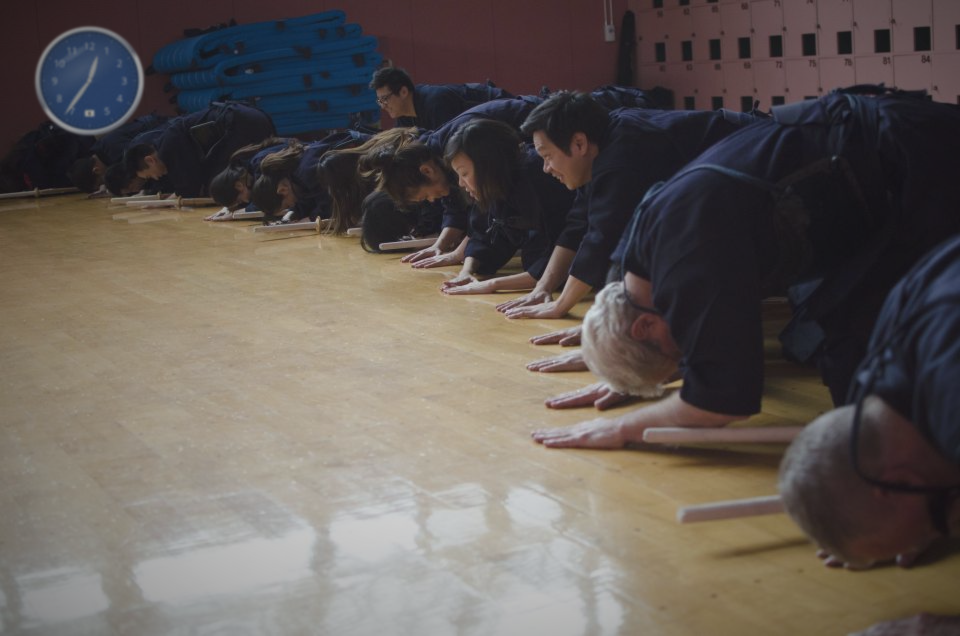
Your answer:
12 h 36 min
